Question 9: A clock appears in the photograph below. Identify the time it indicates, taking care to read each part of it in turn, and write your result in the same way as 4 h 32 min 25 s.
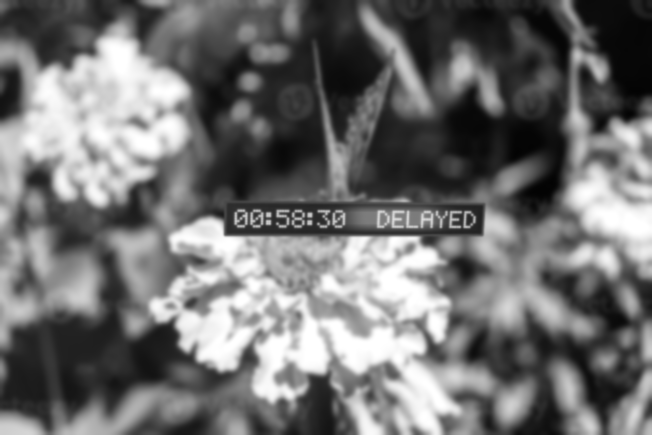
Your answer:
0 h 58 min 30 s
